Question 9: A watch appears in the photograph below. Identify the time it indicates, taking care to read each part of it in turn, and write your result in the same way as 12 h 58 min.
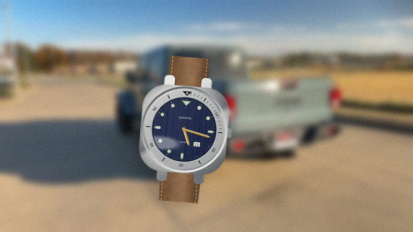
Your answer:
5 h 17 min
